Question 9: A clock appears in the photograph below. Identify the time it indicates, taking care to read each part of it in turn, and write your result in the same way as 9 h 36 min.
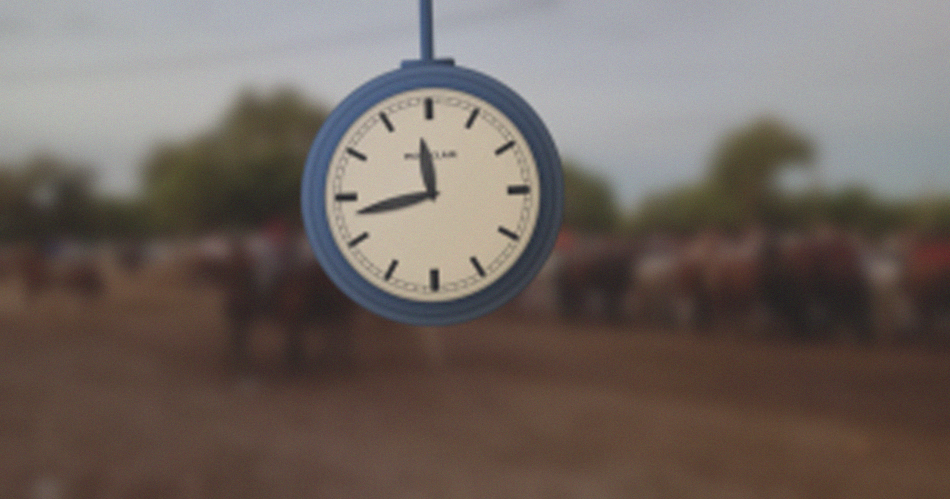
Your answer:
11 h 43 min
